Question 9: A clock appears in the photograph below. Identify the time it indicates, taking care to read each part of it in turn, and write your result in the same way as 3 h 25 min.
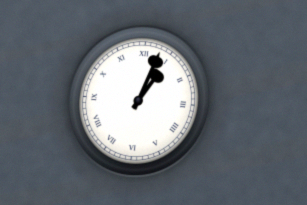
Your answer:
1 h 03 min
